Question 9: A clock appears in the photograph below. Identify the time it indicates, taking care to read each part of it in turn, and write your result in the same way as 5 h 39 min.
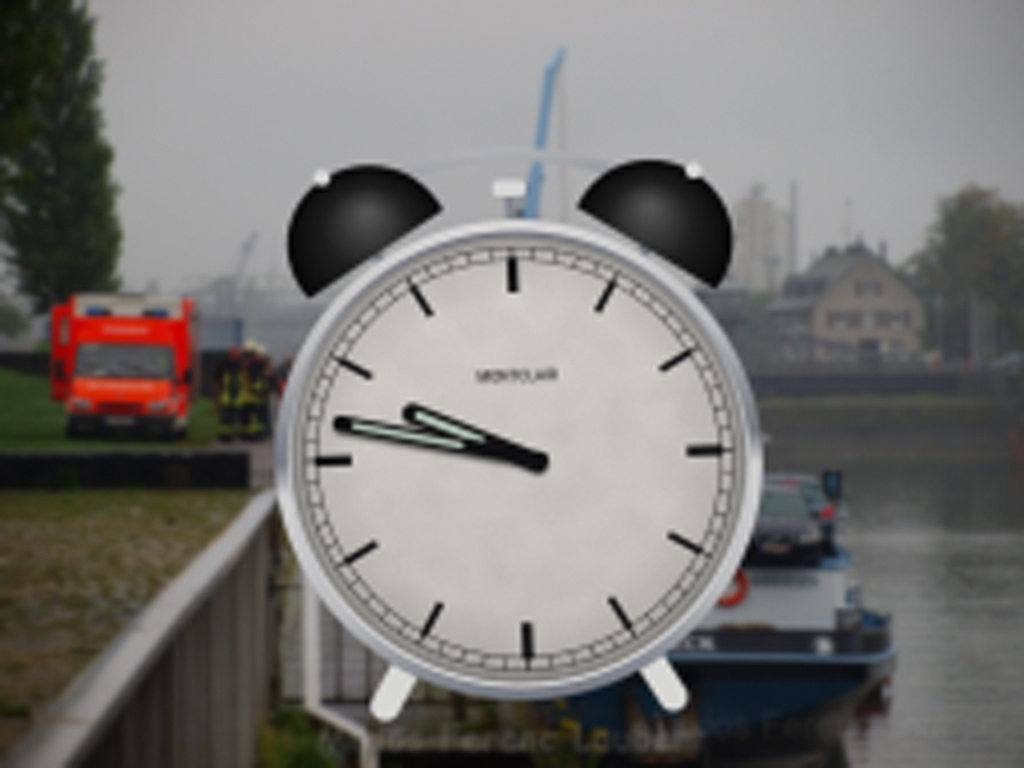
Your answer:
9 h 47 min
